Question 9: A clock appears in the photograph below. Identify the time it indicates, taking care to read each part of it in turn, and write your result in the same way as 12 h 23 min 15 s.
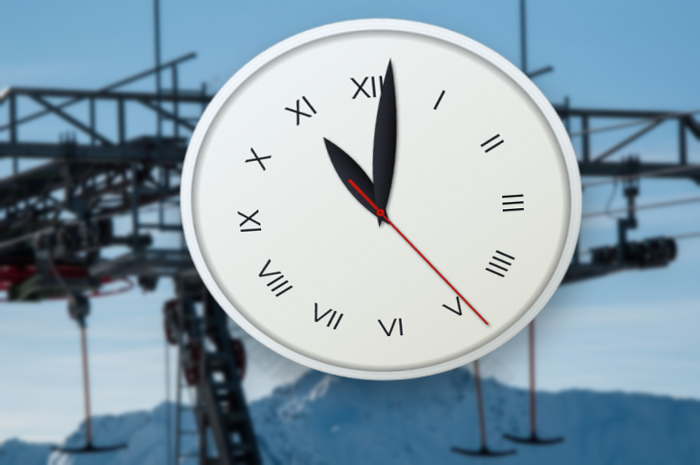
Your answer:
11 h 01 min 24 s
